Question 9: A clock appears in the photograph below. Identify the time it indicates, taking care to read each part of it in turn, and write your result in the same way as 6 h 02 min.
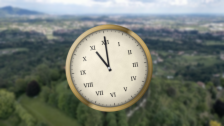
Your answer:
11 h 00 min
